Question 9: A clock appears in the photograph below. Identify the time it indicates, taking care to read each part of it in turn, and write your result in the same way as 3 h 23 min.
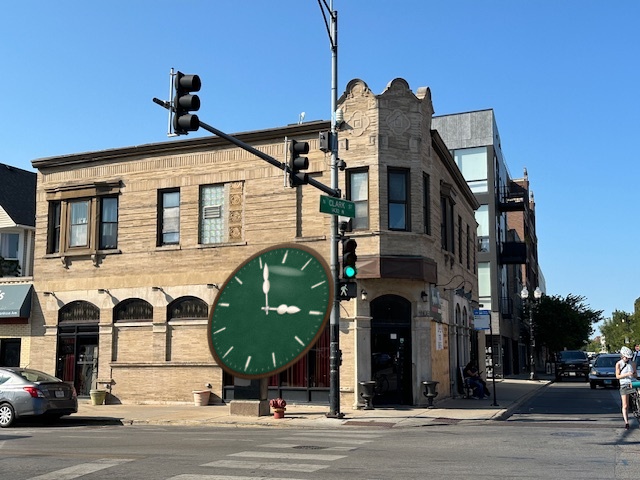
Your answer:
2 h 56 min
